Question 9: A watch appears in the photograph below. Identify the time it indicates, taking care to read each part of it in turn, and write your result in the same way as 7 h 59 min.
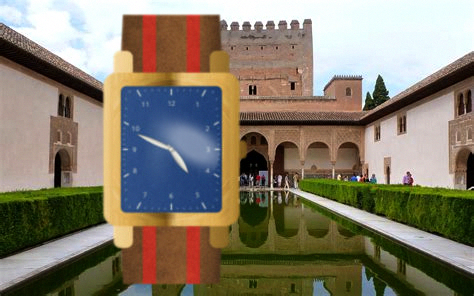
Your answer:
4 h 49 min
